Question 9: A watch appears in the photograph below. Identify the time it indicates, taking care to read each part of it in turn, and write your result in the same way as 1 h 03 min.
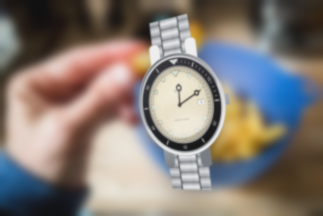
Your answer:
12 h 11 min
